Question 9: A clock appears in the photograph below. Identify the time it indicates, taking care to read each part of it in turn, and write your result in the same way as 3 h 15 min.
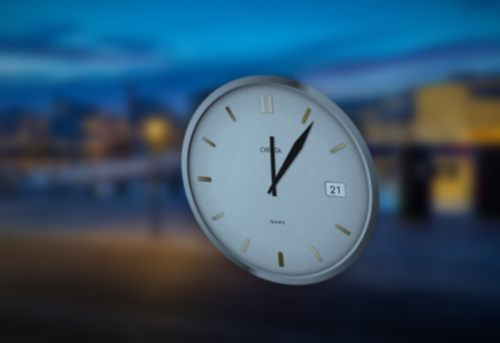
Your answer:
12 h 06 min
